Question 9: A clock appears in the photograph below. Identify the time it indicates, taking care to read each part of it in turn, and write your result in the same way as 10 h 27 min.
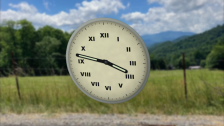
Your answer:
3 h 47 min
